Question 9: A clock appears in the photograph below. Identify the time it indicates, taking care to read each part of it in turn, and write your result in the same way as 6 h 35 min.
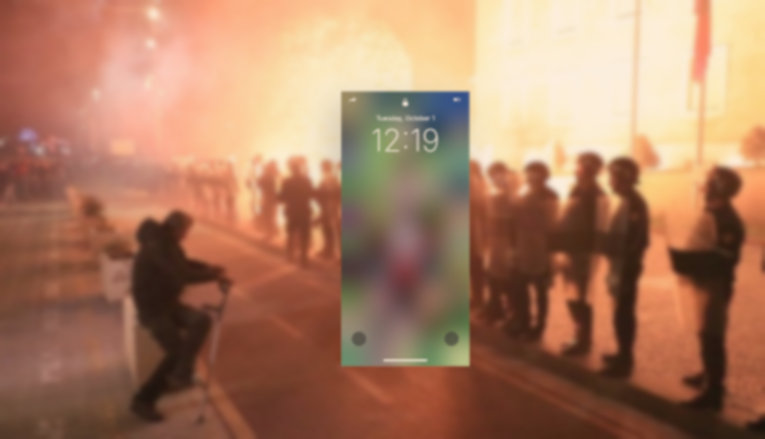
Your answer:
12 h 19 min
